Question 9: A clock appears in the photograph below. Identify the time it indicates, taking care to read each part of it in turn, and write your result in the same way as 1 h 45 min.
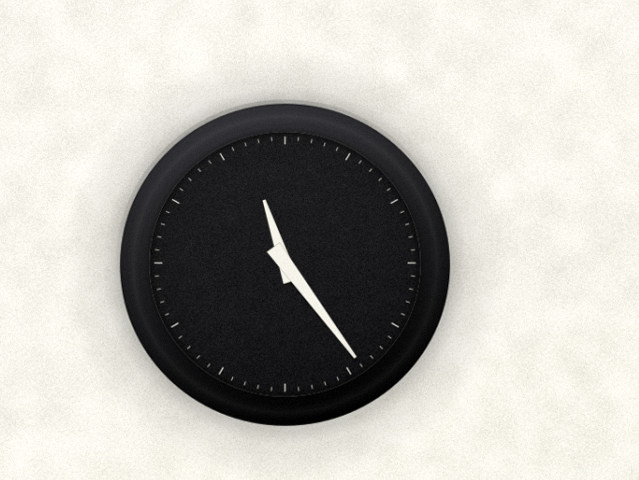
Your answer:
11 h 24 min
